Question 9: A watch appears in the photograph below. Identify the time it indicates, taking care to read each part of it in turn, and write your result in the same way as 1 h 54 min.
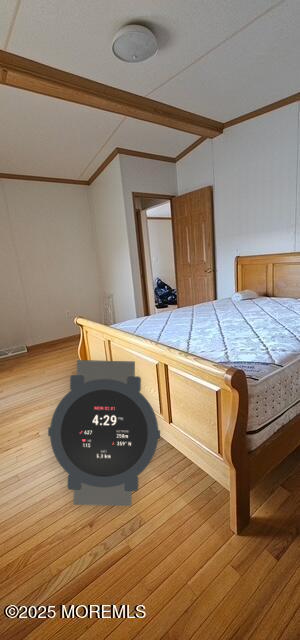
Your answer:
4 h 29 min
